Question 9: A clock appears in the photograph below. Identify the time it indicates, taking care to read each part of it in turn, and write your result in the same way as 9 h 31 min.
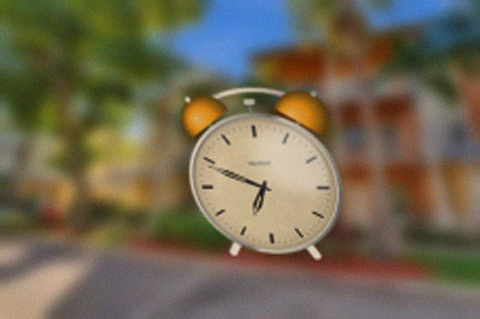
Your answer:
6 h 49 min
